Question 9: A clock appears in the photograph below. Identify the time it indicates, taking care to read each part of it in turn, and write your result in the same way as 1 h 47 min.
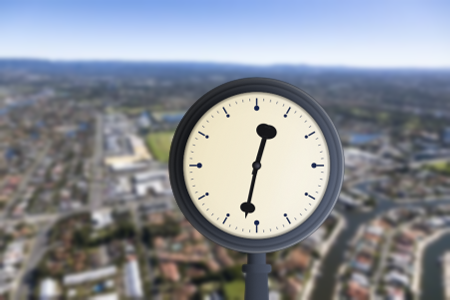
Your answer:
12 h 32 min
